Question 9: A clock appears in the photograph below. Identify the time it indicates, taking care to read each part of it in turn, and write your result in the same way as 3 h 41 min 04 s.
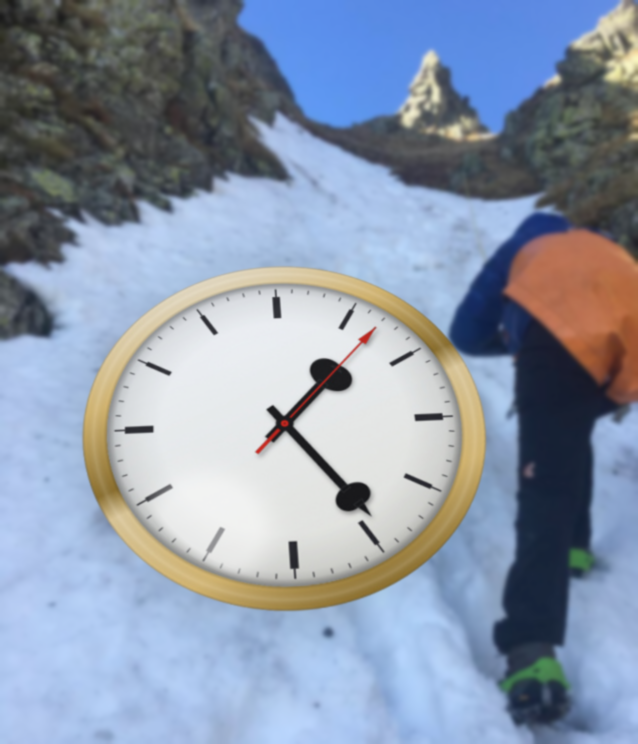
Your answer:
1 h 24 min 07 s
